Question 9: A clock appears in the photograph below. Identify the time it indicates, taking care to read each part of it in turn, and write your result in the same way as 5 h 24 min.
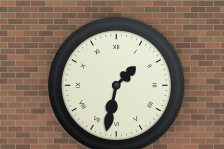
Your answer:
1 h 32 min
